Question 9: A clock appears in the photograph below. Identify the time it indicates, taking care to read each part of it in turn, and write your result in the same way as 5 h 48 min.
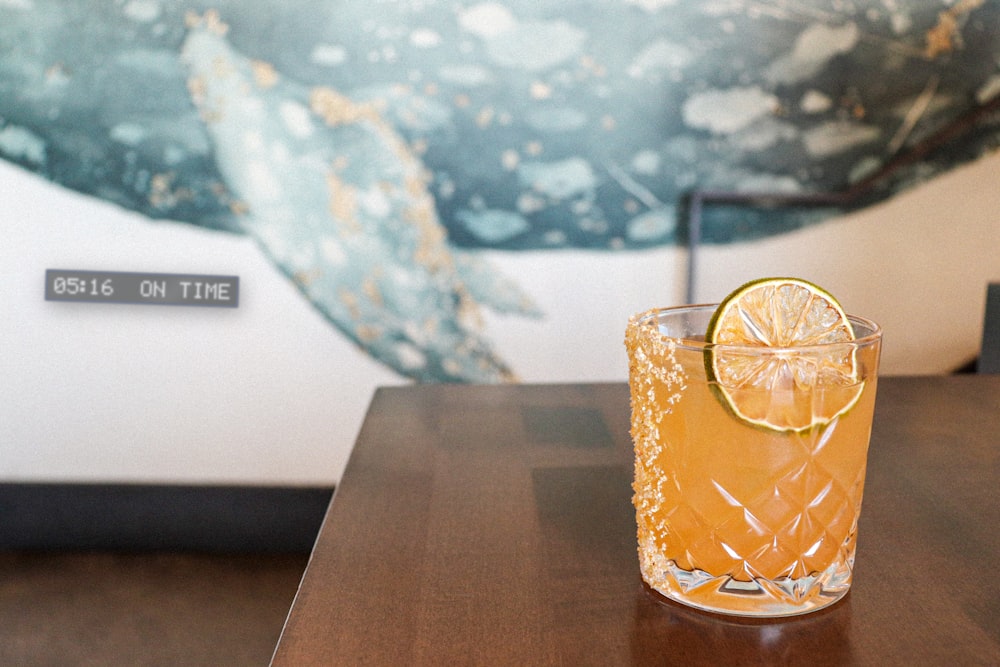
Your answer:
5 h 16 min
